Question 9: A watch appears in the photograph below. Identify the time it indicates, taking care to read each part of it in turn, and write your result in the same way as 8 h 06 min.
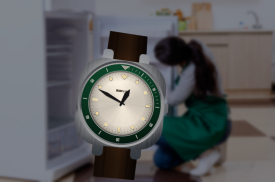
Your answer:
12 h 49 min
